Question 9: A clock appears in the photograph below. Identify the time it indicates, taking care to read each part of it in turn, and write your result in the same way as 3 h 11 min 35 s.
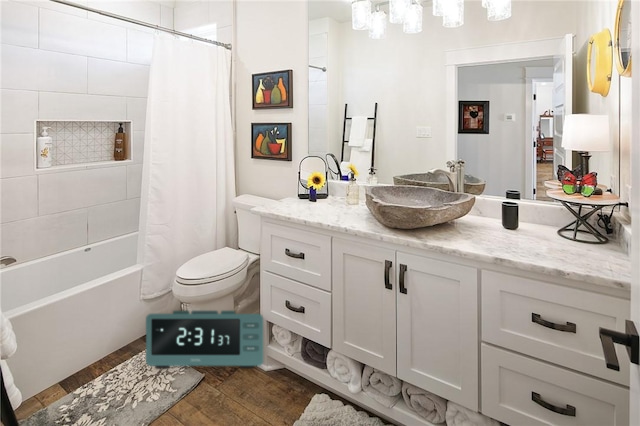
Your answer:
2 h 31 min 37 s
